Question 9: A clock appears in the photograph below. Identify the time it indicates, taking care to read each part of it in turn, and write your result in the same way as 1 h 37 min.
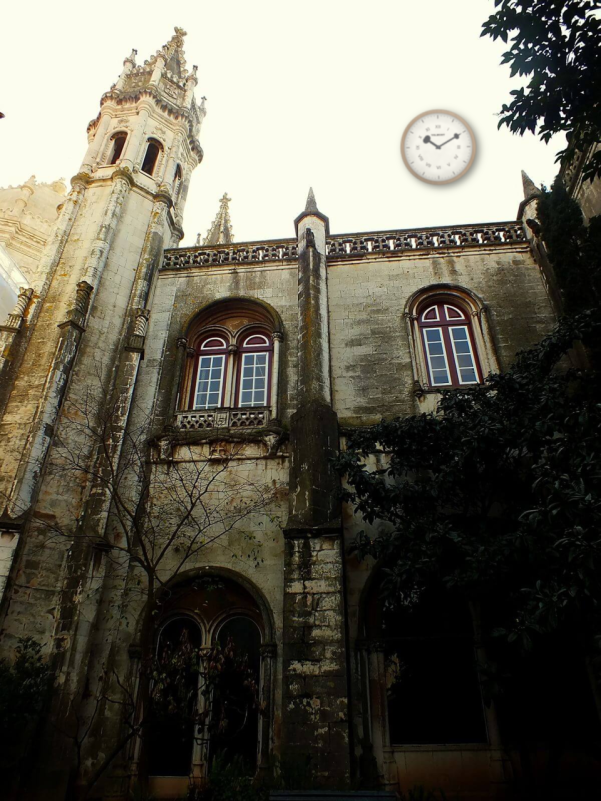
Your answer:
10 h 10 min
